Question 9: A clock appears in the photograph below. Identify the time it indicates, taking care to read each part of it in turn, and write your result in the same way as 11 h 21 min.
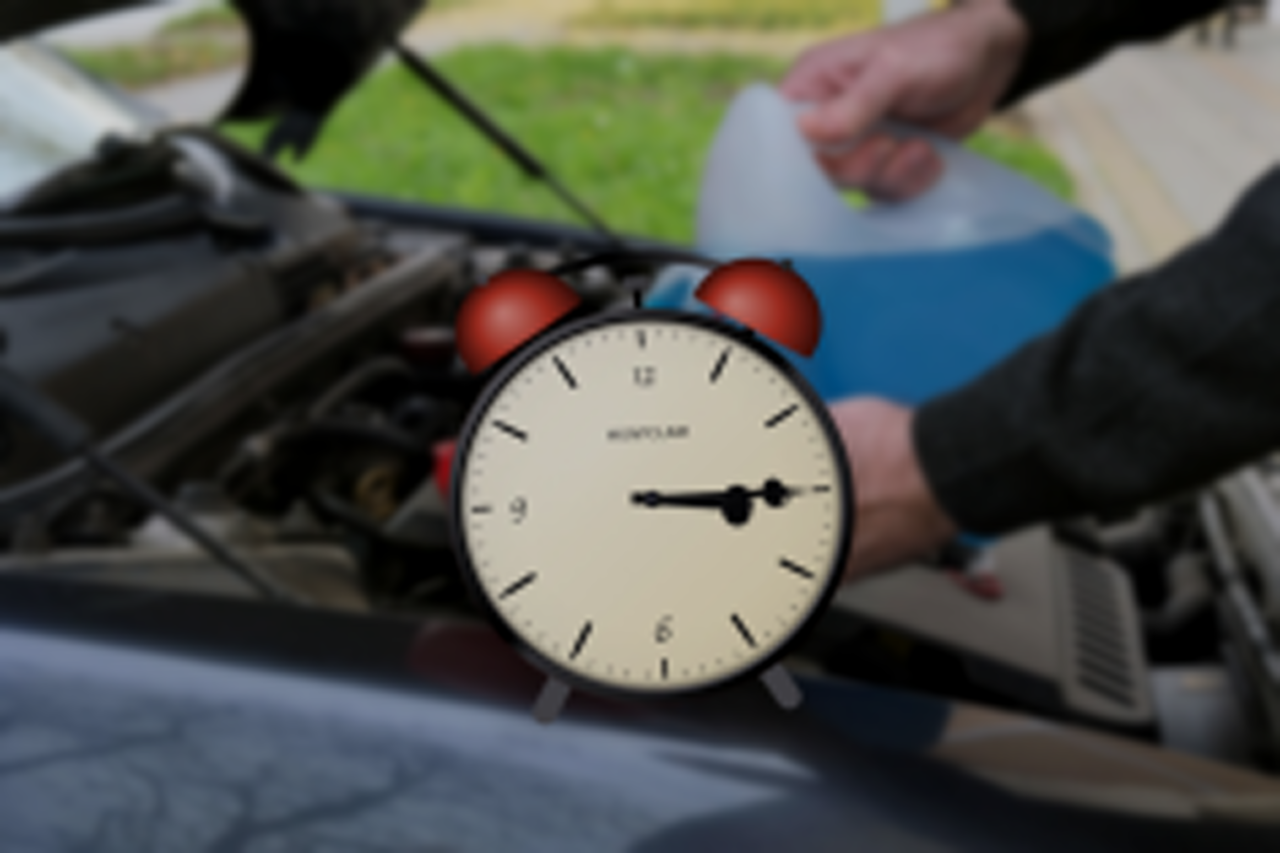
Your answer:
3 h 15 min
